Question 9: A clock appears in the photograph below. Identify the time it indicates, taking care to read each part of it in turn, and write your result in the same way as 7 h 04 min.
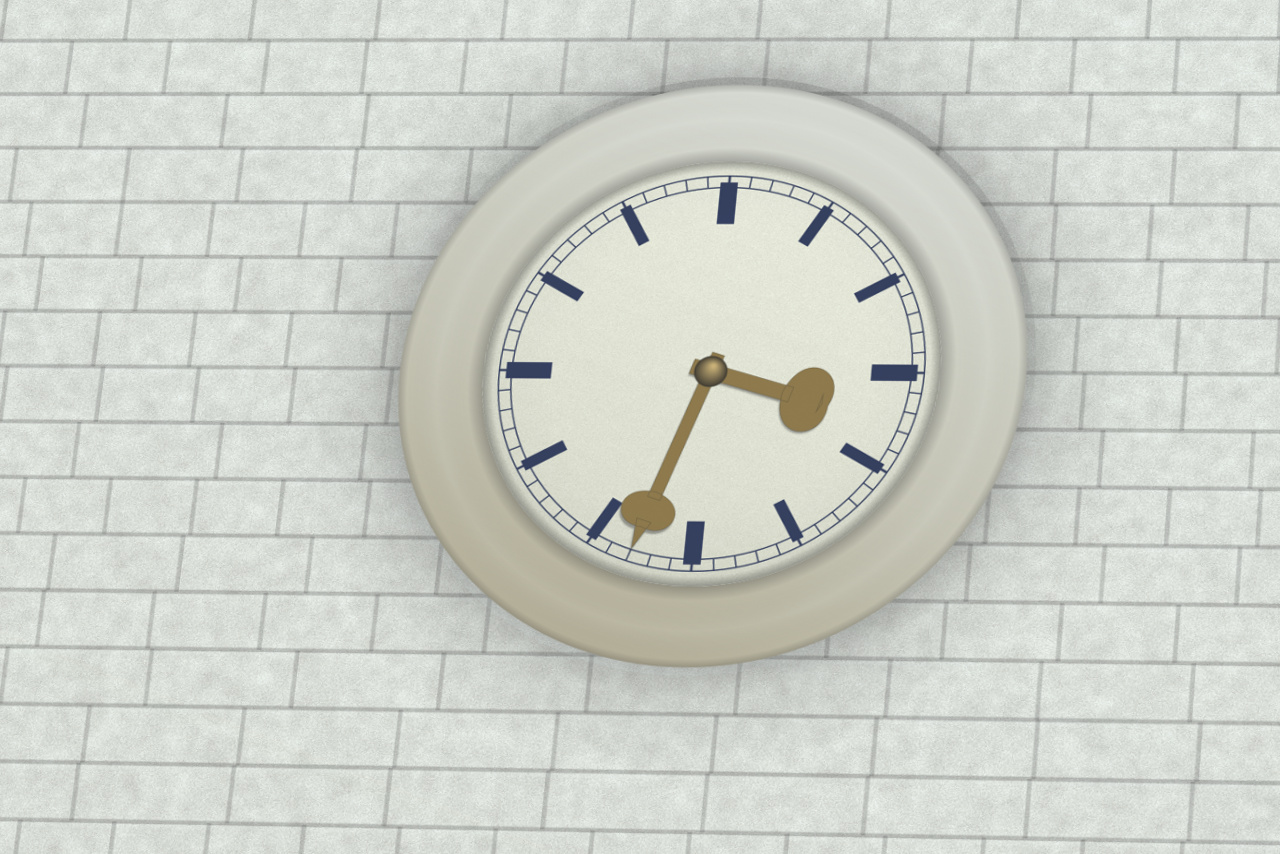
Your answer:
3 h 33 min
